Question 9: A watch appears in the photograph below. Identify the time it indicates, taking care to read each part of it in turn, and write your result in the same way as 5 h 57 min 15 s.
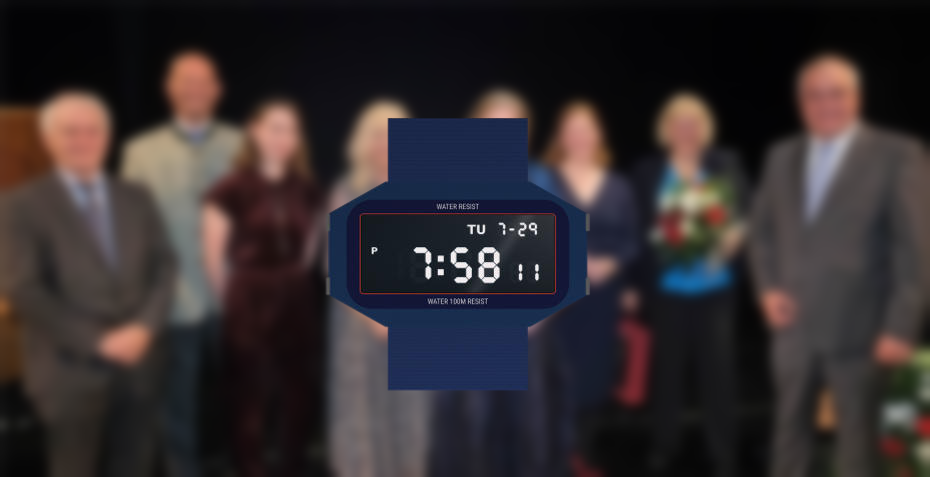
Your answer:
7 h 58 min 11 s
